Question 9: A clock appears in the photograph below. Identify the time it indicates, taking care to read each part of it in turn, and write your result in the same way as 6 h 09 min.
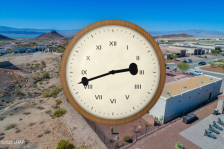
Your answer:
2 h 42 min
